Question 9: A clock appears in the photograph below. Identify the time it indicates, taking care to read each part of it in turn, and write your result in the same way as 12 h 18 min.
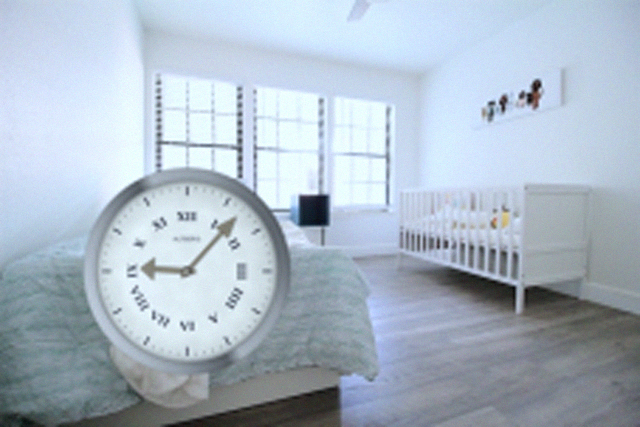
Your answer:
9 h 07 min
